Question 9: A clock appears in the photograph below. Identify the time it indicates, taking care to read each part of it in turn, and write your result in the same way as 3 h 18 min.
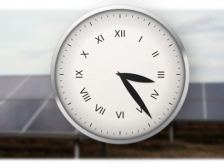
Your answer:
3 h 24 min
